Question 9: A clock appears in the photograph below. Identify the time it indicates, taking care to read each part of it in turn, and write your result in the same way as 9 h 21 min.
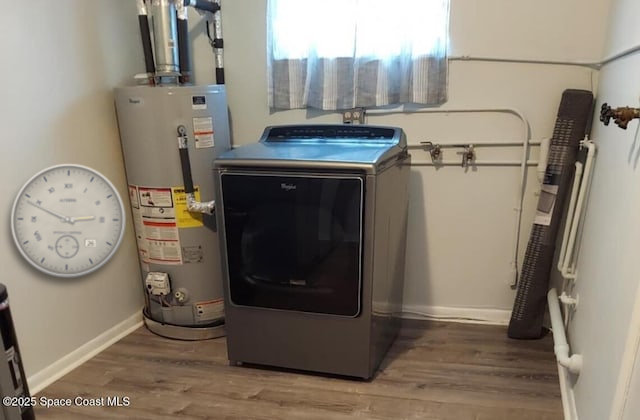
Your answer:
2 h 49 min
